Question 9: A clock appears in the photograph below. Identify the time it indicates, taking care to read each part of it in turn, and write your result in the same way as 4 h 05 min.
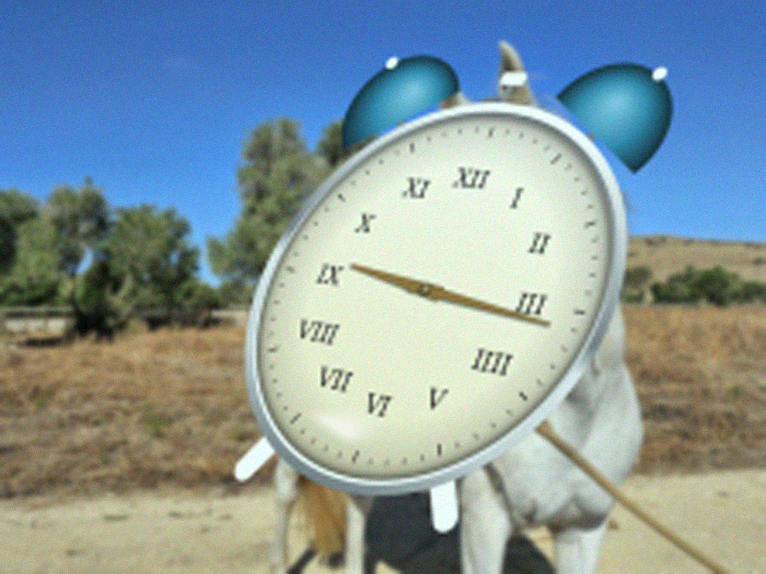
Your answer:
9 h 16 min
